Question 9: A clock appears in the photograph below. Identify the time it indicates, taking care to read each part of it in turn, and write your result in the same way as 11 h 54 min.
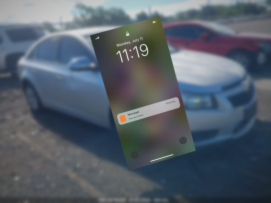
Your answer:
11 h 19 min
